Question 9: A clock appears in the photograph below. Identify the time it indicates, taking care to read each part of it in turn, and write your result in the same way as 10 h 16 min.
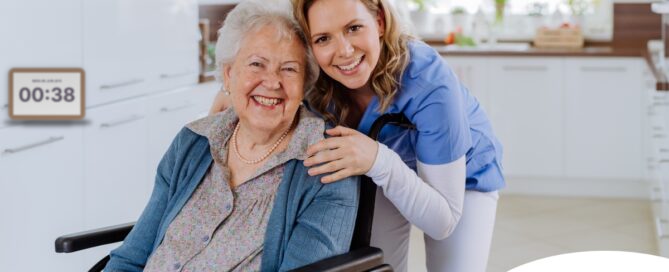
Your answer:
0 h 38 min
